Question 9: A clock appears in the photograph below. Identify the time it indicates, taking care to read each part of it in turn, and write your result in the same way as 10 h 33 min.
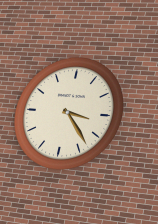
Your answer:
3 h 23 min
